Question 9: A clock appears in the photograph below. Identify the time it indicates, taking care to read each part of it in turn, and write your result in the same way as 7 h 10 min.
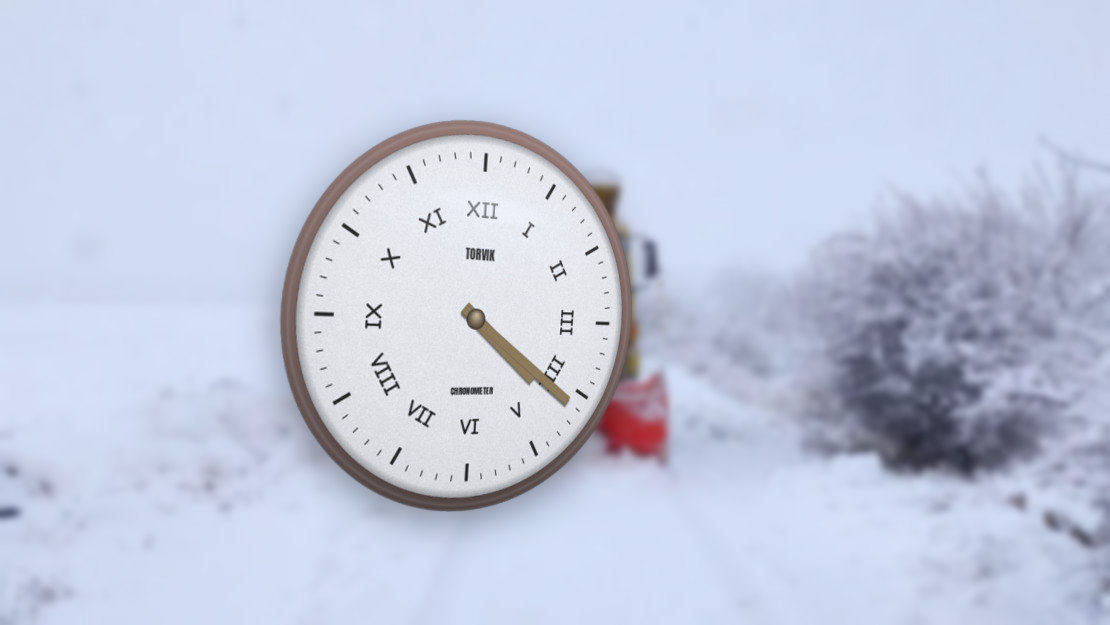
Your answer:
4 h 21 min
